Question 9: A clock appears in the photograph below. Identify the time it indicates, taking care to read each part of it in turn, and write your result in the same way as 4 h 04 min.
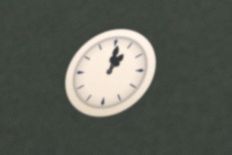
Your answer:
1 h 01 min
